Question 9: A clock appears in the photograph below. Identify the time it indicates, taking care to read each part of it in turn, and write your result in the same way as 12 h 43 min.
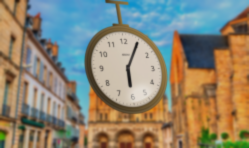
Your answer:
6 h 05 min
